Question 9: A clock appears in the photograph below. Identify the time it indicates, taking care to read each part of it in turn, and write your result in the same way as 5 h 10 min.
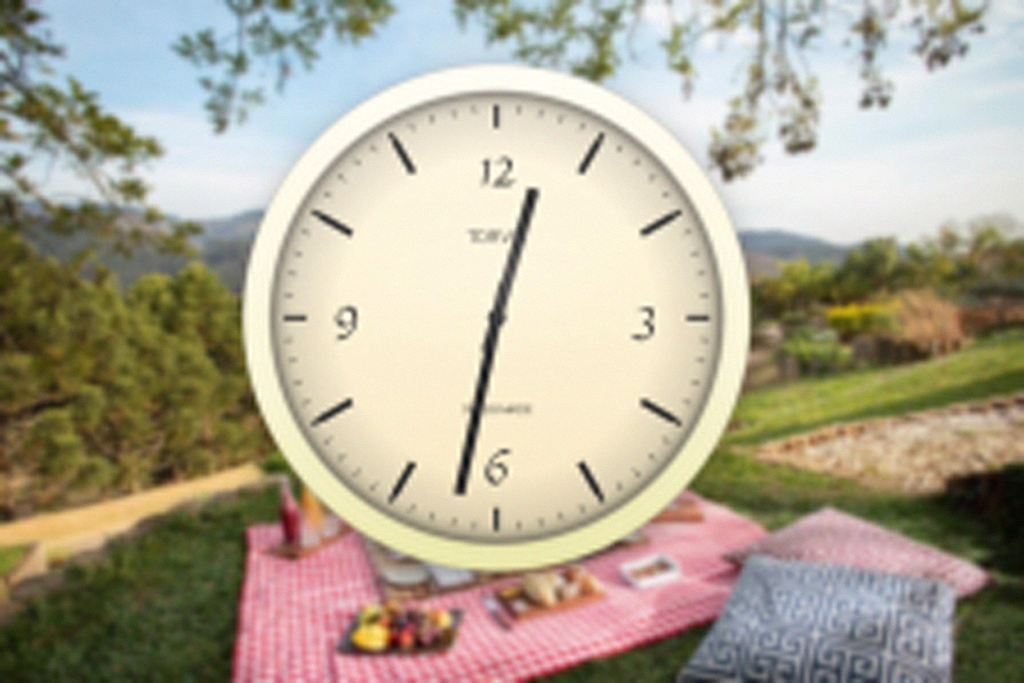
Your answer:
12 h 32 min
